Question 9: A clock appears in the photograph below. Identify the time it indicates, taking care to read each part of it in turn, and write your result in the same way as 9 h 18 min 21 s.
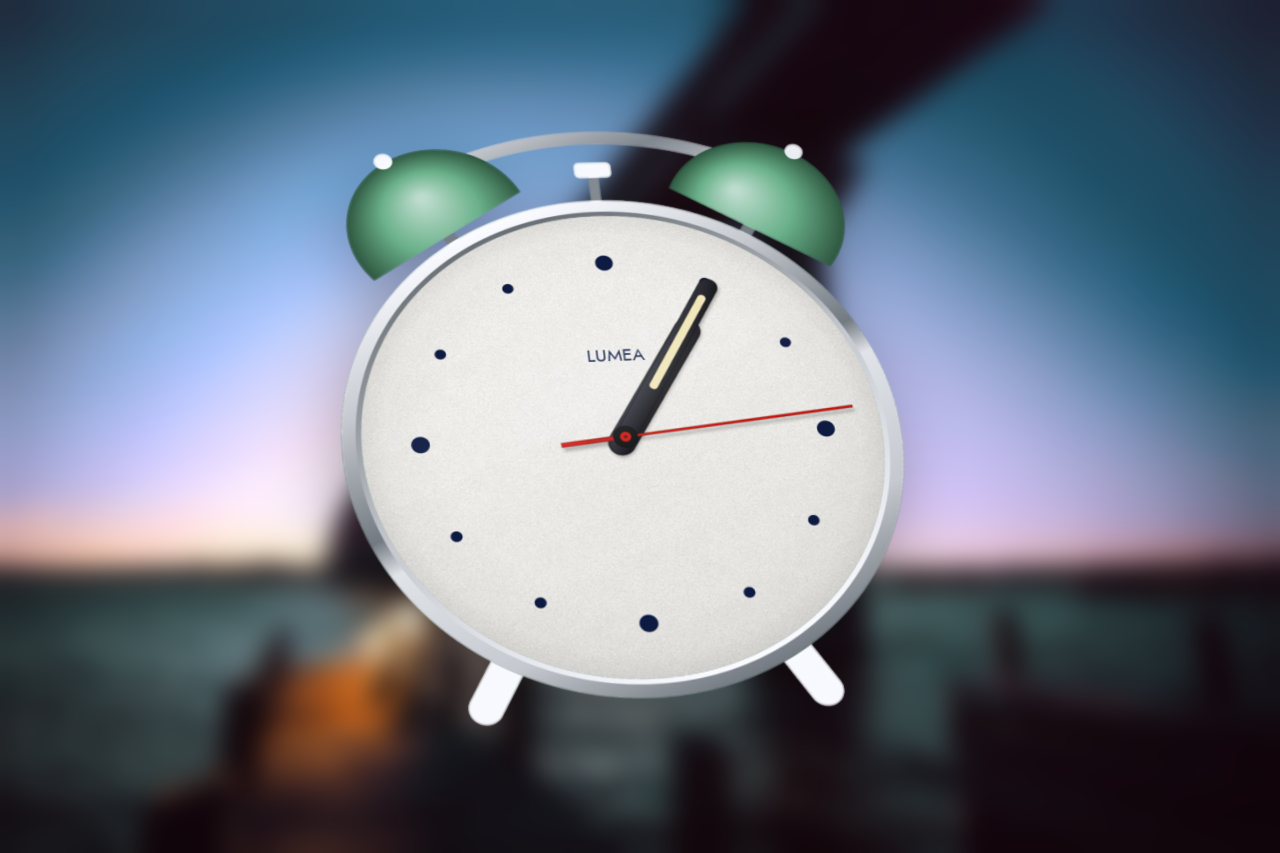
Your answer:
1 h 05 min 14 s
